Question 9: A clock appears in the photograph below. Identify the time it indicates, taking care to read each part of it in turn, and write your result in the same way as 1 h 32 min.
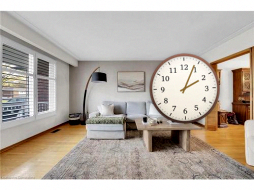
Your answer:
2 h 04 min
